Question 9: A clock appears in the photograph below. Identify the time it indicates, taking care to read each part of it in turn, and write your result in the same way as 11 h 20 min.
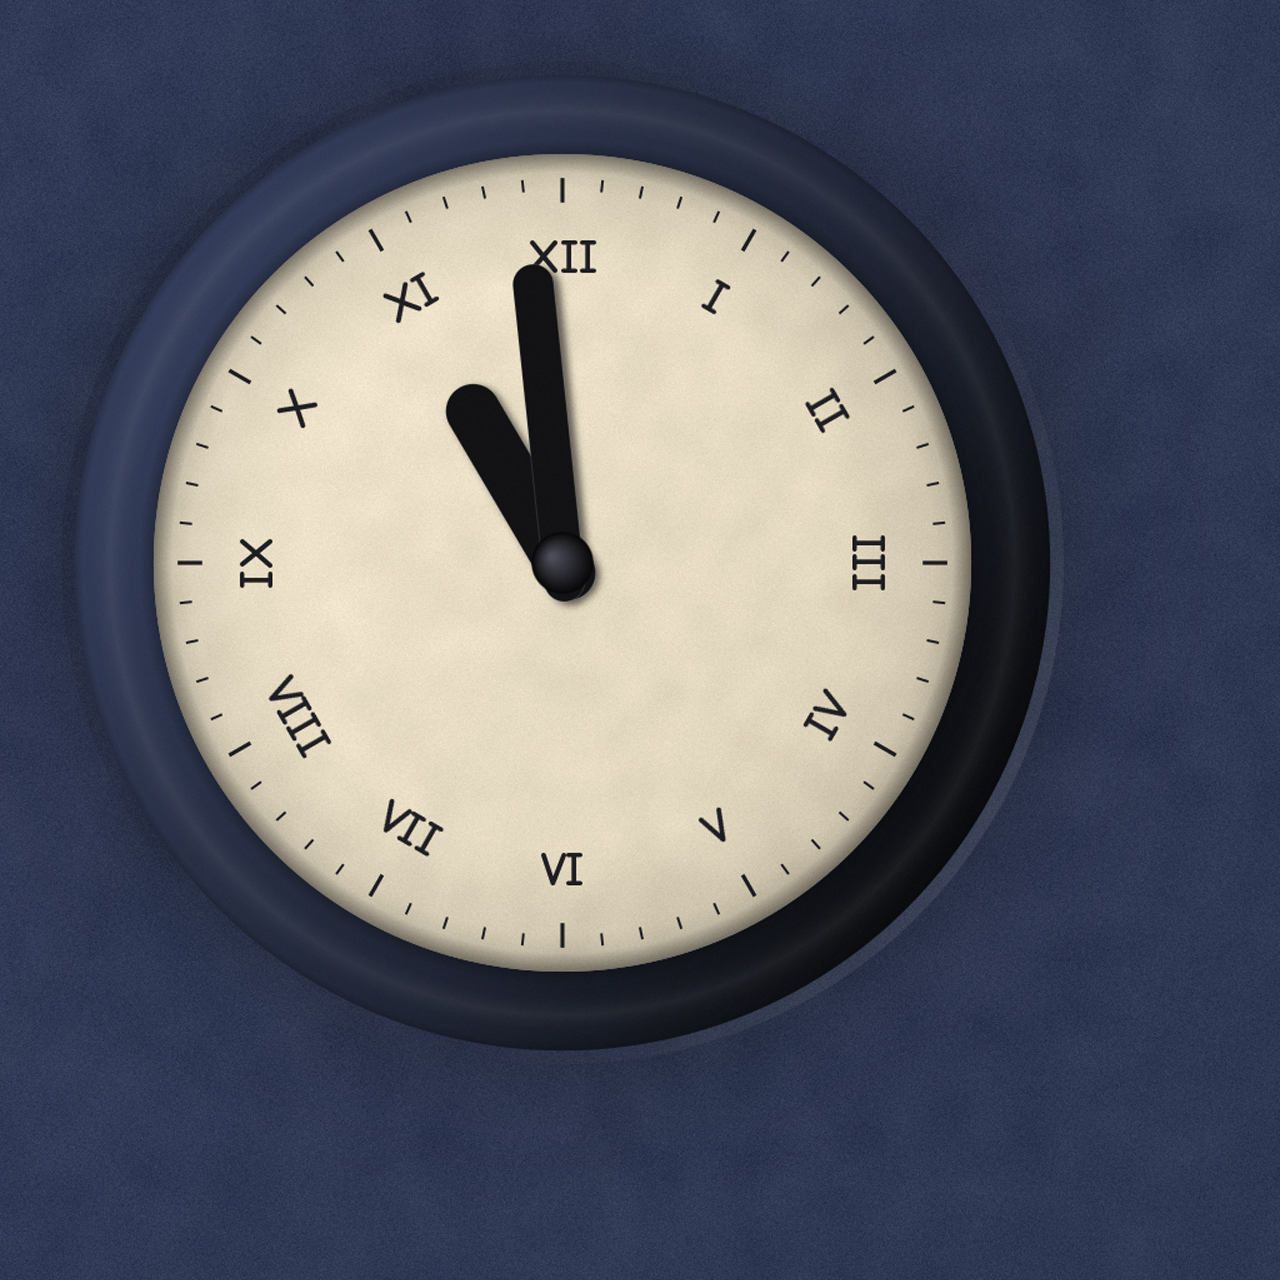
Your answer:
10 h 59 min
